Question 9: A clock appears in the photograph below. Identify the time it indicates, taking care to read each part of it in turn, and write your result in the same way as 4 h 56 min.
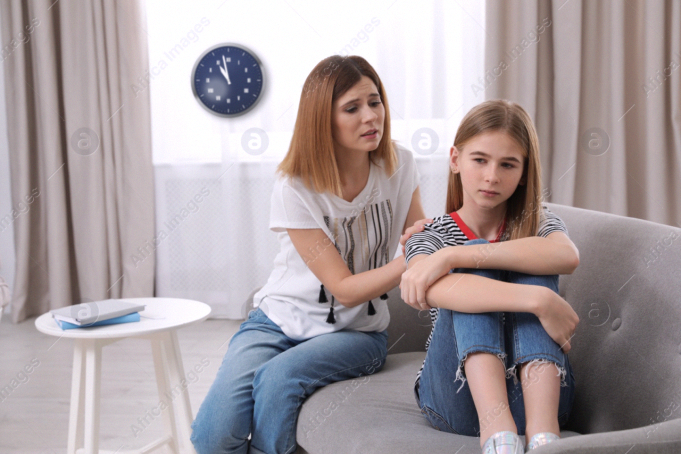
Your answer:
10 h 58 min
